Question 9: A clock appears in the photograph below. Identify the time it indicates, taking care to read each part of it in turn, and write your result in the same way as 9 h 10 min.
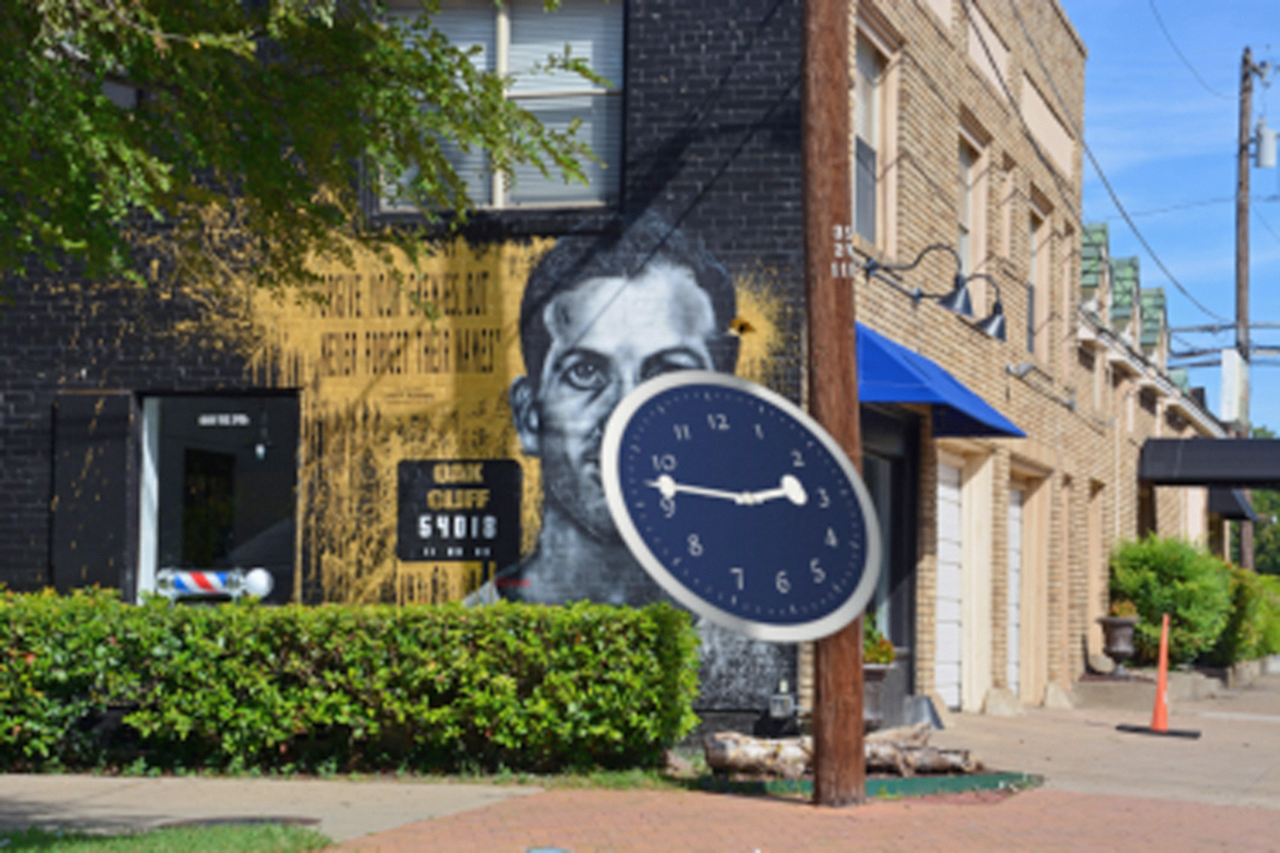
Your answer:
2 h 47 min
